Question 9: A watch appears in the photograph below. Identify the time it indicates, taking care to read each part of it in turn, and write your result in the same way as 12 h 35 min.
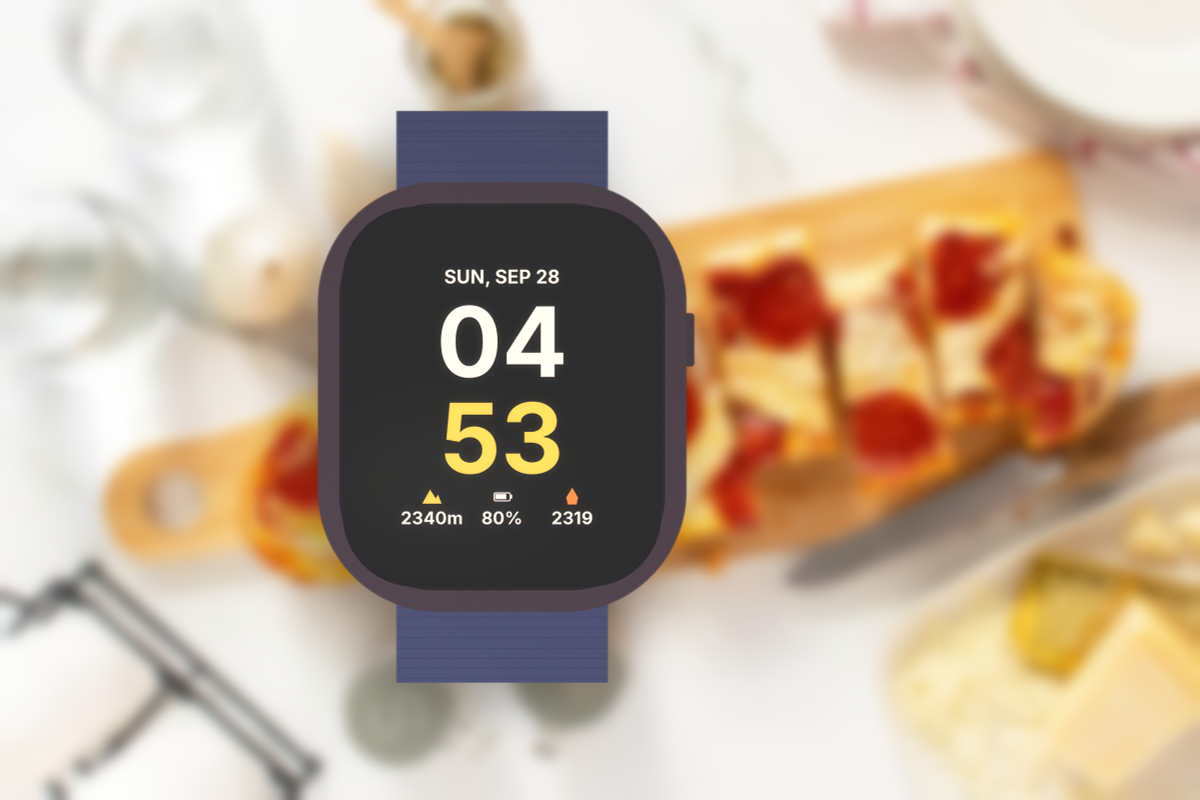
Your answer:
4 h 53 min
